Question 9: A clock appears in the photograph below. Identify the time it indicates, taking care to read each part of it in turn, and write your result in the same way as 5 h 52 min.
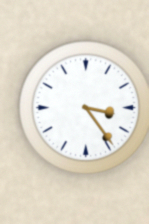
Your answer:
3 h 24 min
